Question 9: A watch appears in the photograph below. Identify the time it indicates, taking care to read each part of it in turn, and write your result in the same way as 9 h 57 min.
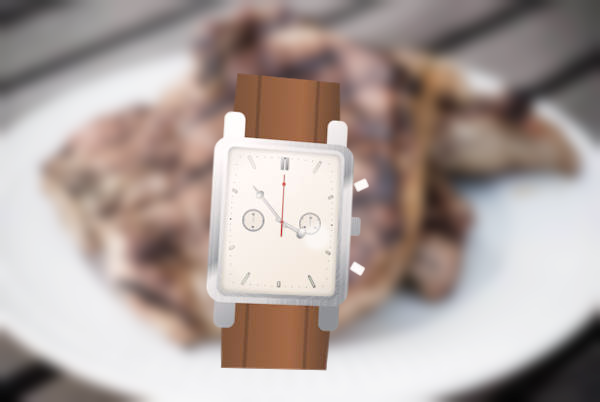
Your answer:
3 h 53 min
